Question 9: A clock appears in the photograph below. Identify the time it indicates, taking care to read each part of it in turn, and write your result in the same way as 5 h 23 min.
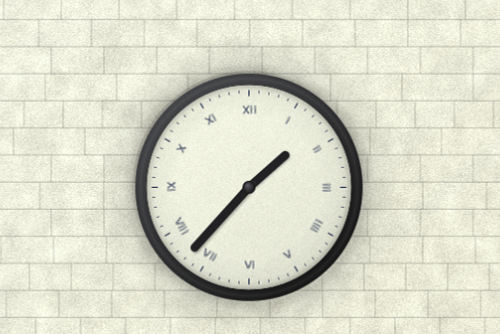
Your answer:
1 h 37 min
